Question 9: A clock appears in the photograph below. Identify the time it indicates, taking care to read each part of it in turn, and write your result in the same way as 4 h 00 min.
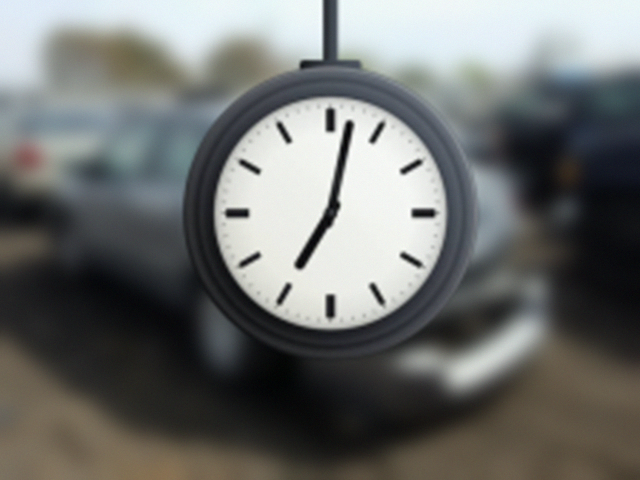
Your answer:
7 h 02 min
